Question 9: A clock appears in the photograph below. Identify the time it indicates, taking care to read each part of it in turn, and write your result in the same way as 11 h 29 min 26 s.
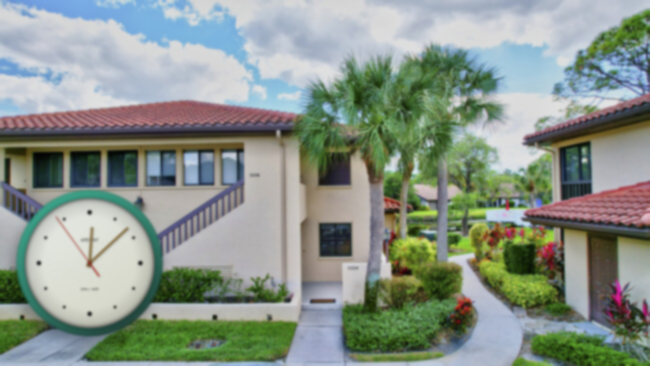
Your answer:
12 h 07 min 54 s
